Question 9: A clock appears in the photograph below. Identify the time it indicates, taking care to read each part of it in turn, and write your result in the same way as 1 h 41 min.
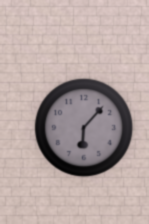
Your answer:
6 h 07 min
